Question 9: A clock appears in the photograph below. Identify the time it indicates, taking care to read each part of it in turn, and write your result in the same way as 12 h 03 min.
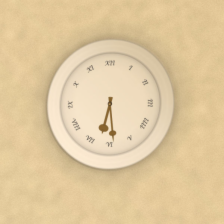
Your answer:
6 h 29 min
